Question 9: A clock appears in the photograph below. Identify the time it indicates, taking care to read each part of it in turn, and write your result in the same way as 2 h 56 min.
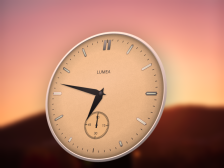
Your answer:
6 h 47 min
